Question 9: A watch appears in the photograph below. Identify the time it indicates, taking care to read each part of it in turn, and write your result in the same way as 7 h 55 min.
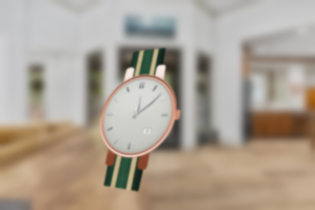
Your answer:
12 h 08 min
